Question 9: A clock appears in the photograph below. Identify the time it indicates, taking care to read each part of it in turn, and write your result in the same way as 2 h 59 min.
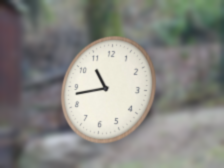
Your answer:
10 h 43 min
